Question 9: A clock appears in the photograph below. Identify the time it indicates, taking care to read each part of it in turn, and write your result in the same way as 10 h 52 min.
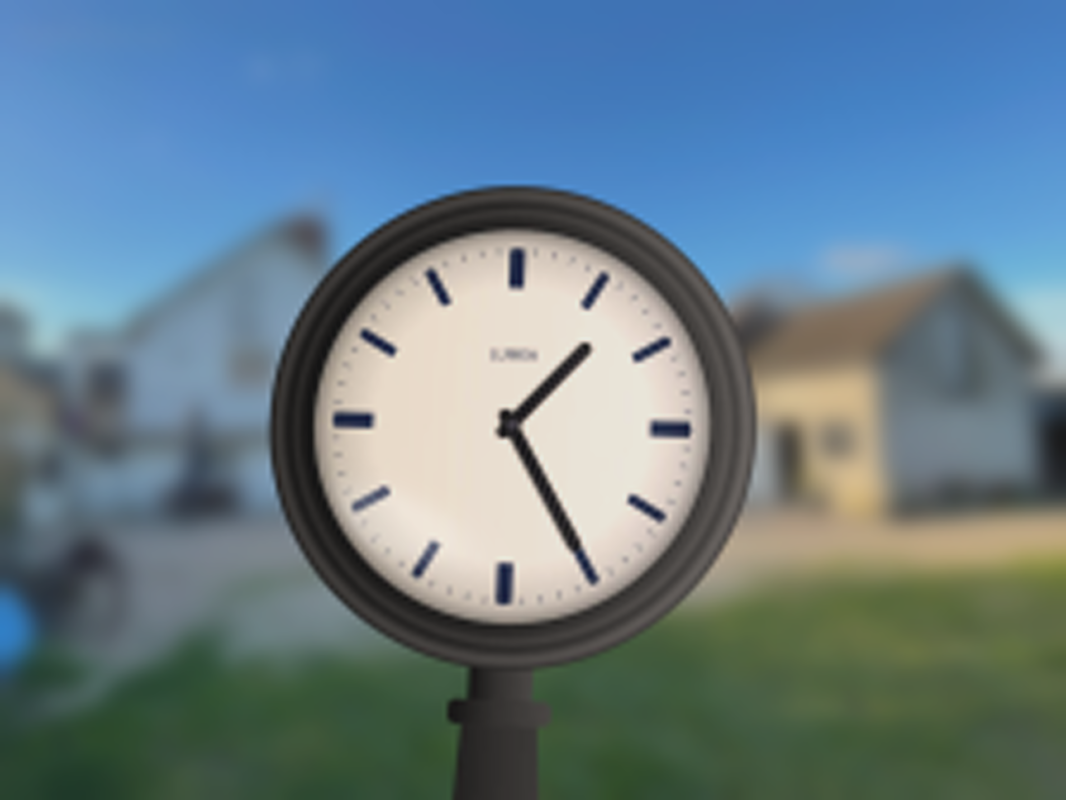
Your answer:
1 h 25 min
